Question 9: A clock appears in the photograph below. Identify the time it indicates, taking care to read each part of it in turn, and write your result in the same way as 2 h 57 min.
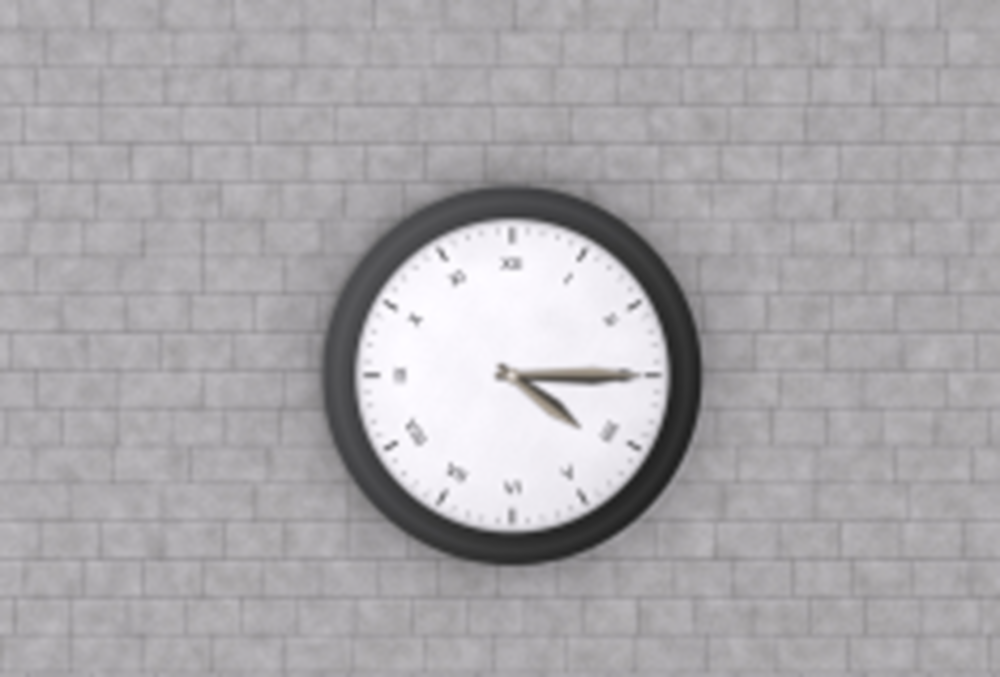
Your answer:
4 h 15 min
